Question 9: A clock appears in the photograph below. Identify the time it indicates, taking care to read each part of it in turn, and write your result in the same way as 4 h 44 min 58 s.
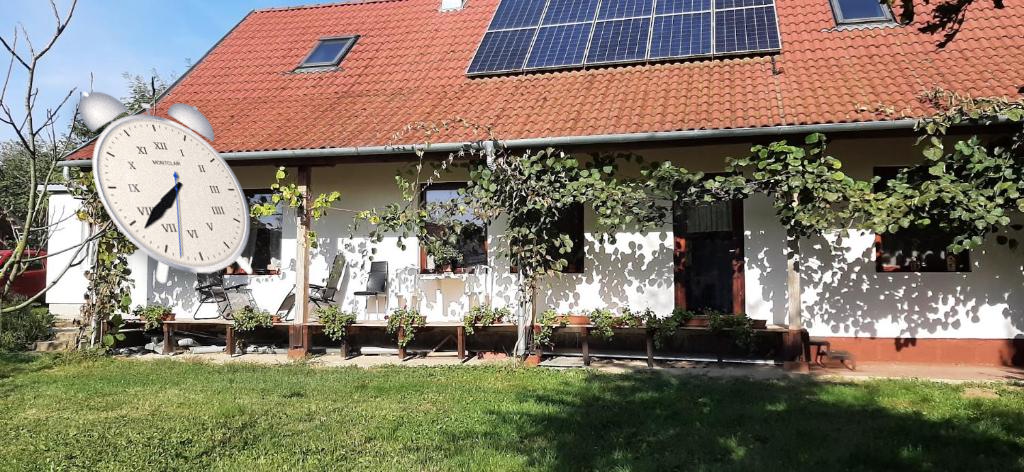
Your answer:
7 h 38 min 33 s
